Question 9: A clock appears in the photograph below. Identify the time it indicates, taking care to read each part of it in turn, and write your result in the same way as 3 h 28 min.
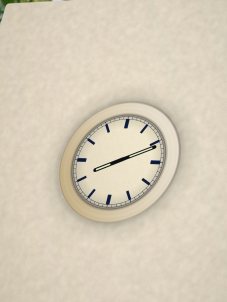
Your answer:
8 h 11 min
